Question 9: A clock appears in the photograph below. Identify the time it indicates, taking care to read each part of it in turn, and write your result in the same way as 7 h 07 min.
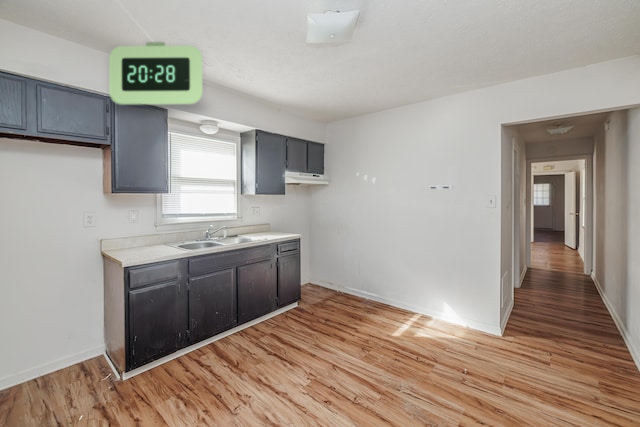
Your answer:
20 h 28 min
